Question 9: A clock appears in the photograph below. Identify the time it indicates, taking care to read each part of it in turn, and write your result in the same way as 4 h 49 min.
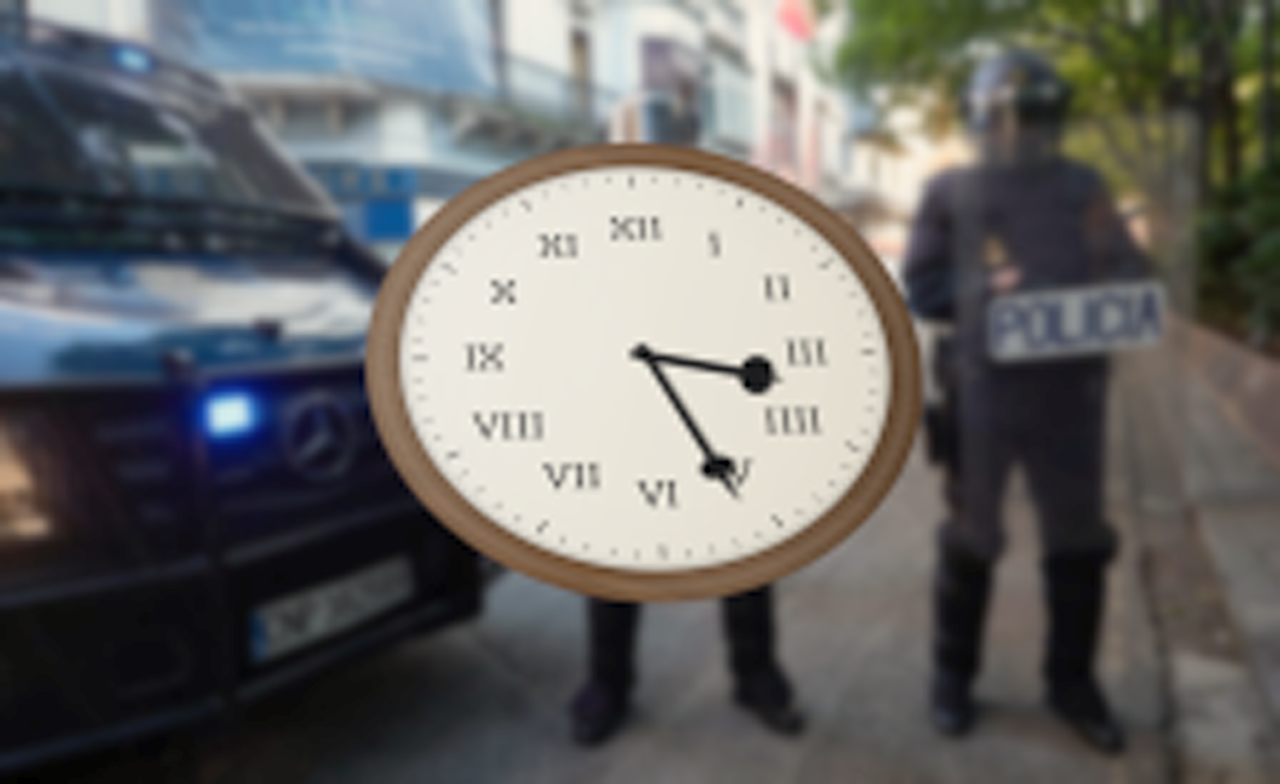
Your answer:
3 h 26 min
